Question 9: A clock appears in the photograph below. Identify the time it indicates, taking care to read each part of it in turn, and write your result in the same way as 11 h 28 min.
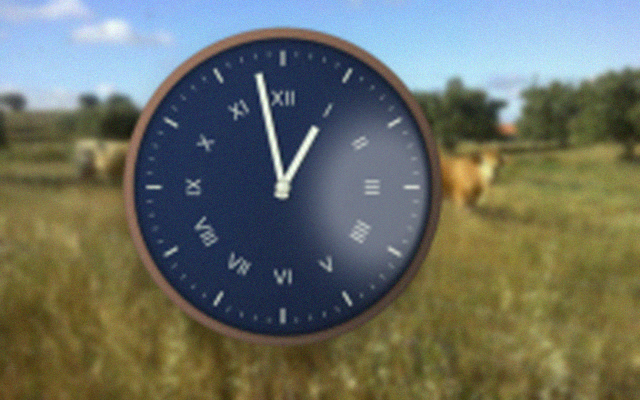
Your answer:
12 h 58 min
